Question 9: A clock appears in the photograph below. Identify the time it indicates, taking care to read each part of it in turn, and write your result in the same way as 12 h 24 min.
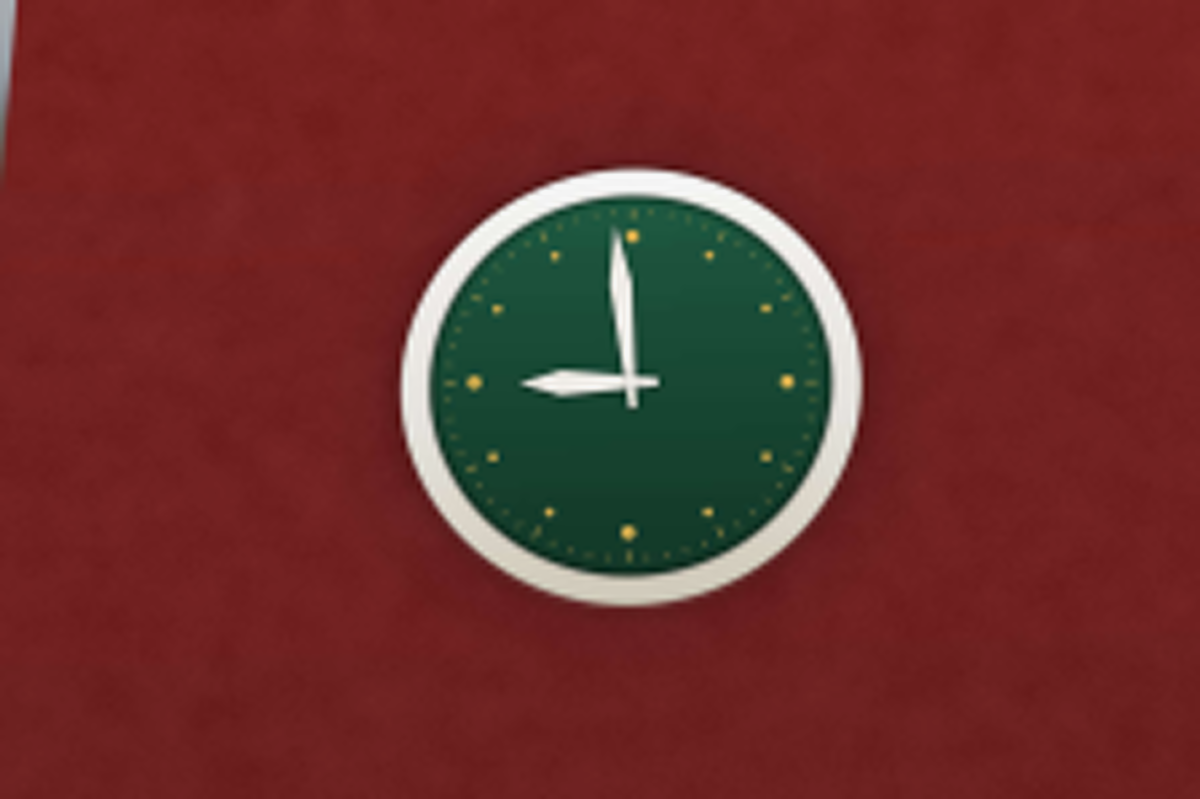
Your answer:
8 h 59 min
